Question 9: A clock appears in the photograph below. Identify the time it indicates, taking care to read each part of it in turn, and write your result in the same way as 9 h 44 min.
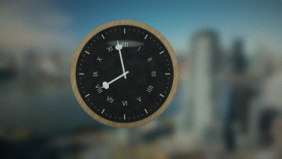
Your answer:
7 h 58 min
